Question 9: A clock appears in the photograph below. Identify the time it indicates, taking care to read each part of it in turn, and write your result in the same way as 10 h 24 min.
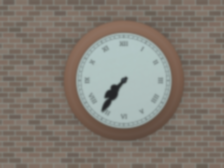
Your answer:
7 h 36 min
